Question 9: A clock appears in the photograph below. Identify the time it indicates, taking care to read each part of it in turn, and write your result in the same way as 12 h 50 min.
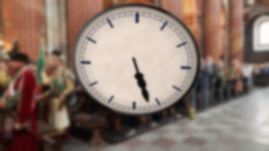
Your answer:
5 h 27 min
